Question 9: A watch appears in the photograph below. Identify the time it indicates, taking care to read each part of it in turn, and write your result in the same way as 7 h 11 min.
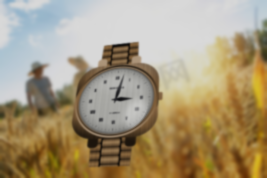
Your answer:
3 h 02 min
